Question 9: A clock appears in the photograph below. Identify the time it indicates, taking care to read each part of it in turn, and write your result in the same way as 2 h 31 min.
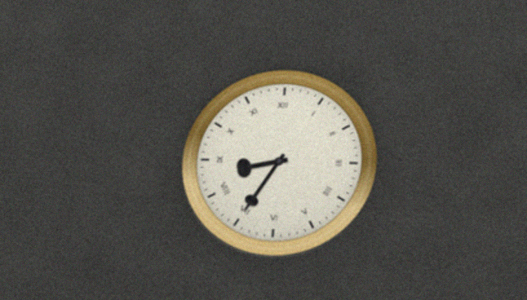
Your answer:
8 h 35 min
